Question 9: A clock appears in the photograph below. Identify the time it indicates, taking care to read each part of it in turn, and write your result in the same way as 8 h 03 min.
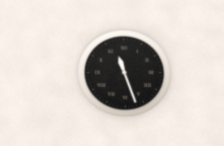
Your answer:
11 h 27 min
